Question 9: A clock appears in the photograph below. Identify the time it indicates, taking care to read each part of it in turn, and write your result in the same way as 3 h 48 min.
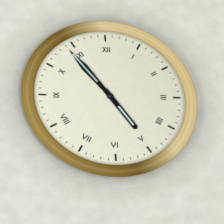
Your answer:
4 h 54 min
